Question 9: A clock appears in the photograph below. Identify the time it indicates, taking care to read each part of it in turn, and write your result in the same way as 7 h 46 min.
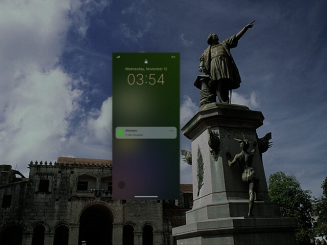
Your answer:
3 h 54 min
